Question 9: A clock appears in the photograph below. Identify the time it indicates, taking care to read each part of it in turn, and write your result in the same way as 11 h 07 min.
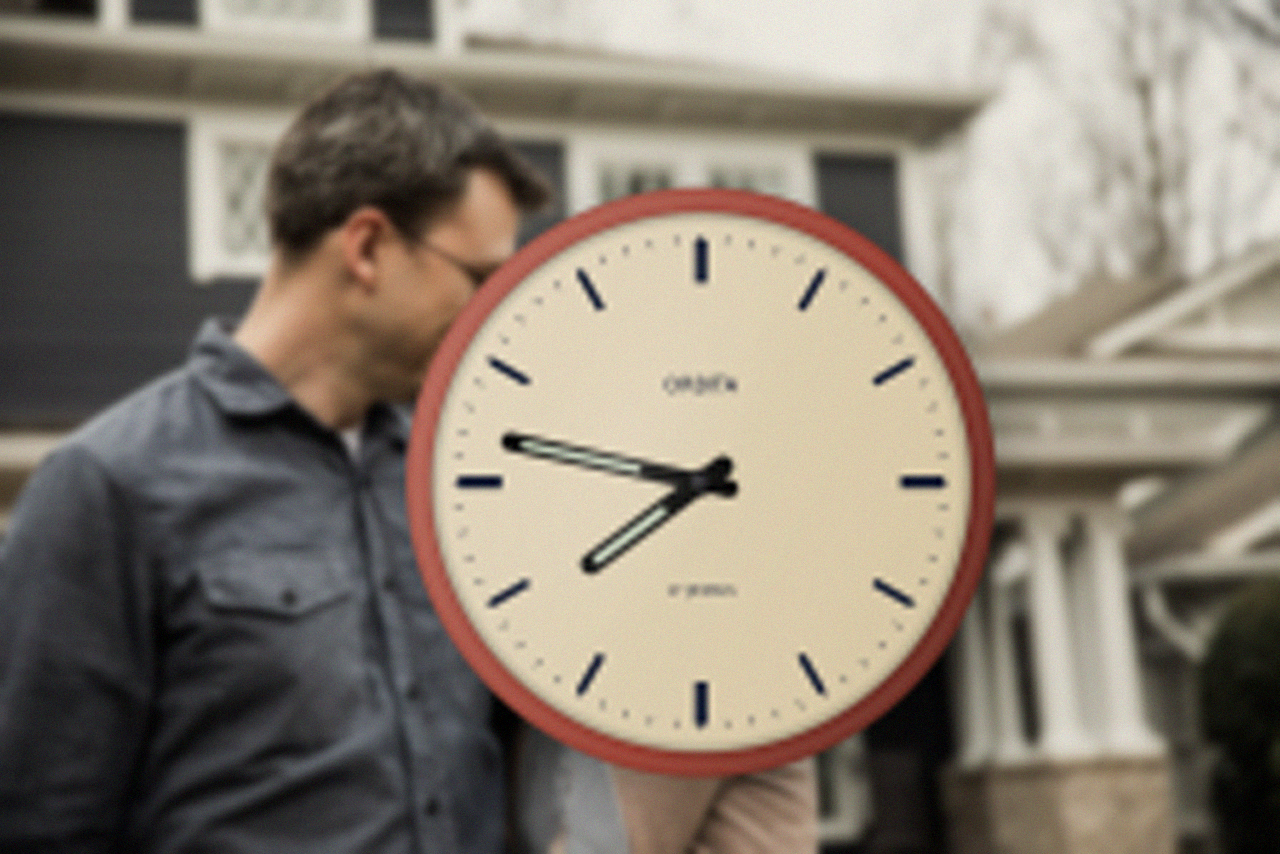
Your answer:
7 h 47 min
